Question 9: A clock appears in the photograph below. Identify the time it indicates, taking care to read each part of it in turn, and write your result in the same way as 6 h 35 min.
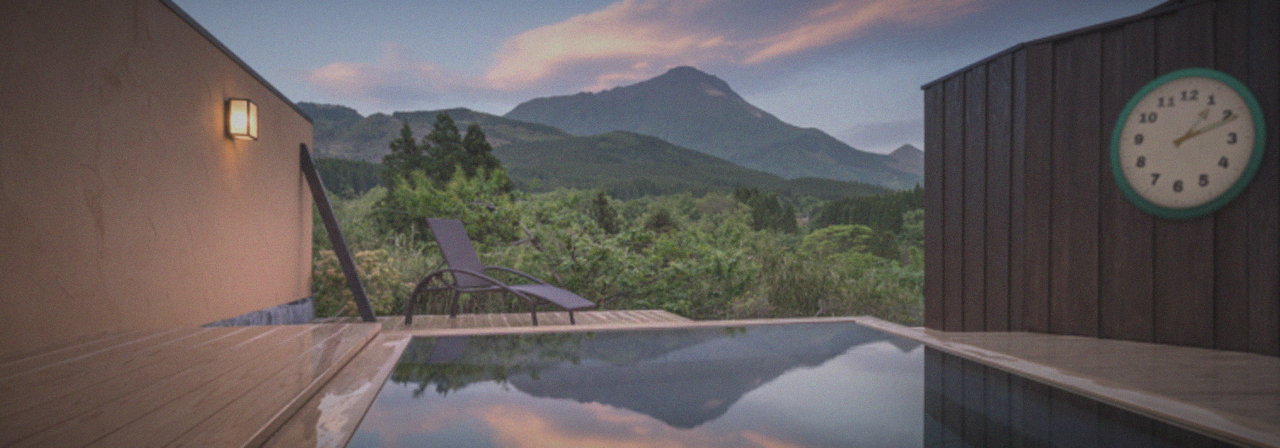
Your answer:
1 h 11 min
